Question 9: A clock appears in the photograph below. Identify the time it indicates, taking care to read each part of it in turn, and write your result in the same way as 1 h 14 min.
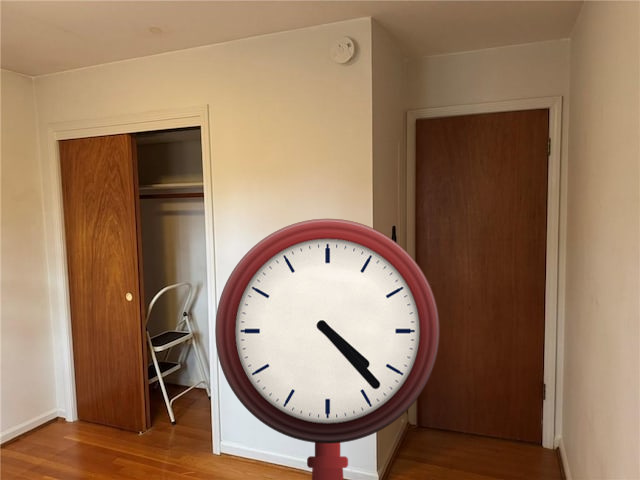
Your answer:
4 h 23 min
